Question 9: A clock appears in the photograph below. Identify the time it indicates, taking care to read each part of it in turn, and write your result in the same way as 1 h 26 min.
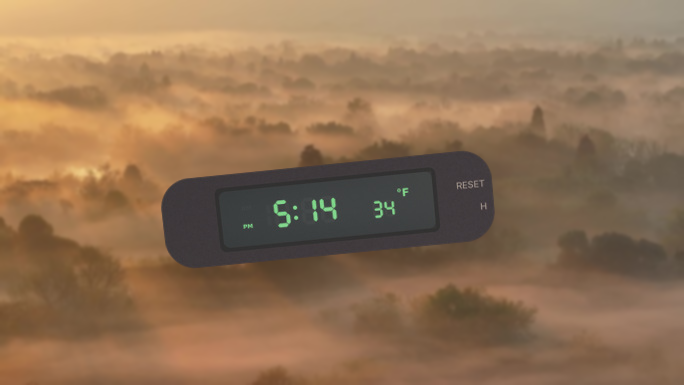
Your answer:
5 h 14 min
